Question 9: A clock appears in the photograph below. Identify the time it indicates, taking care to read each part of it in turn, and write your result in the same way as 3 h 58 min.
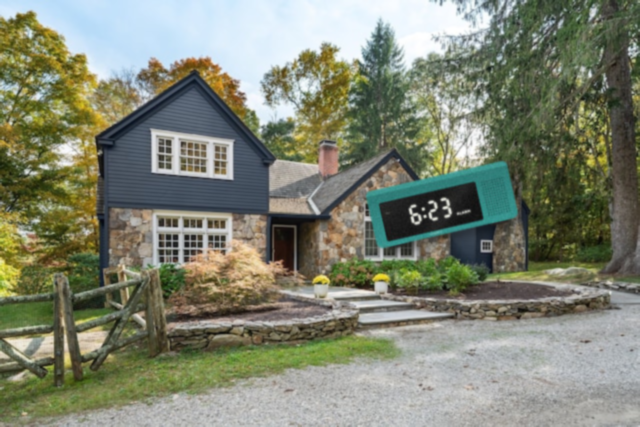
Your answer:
6 h 23 min
